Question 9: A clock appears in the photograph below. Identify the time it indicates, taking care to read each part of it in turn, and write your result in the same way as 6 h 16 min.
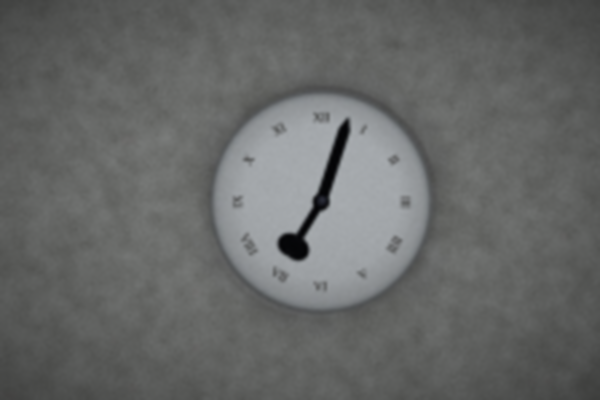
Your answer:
7 h 03 min
